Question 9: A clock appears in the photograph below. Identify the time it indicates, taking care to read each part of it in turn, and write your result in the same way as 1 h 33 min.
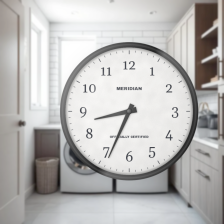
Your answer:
8 h 34 min
